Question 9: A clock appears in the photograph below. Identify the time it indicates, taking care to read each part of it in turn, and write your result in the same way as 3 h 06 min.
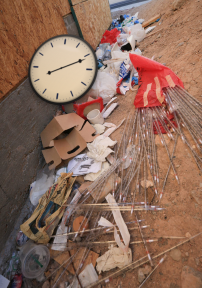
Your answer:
8 h 11 min
